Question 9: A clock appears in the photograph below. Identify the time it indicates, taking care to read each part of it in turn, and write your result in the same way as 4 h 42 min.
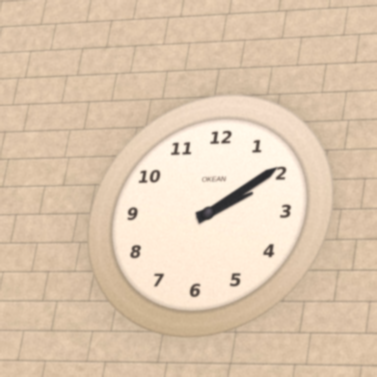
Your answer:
2 h 09 min
